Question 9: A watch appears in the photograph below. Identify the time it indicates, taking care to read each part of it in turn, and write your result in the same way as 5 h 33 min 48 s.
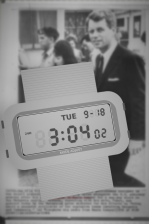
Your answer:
3 h 04 min 02 s
